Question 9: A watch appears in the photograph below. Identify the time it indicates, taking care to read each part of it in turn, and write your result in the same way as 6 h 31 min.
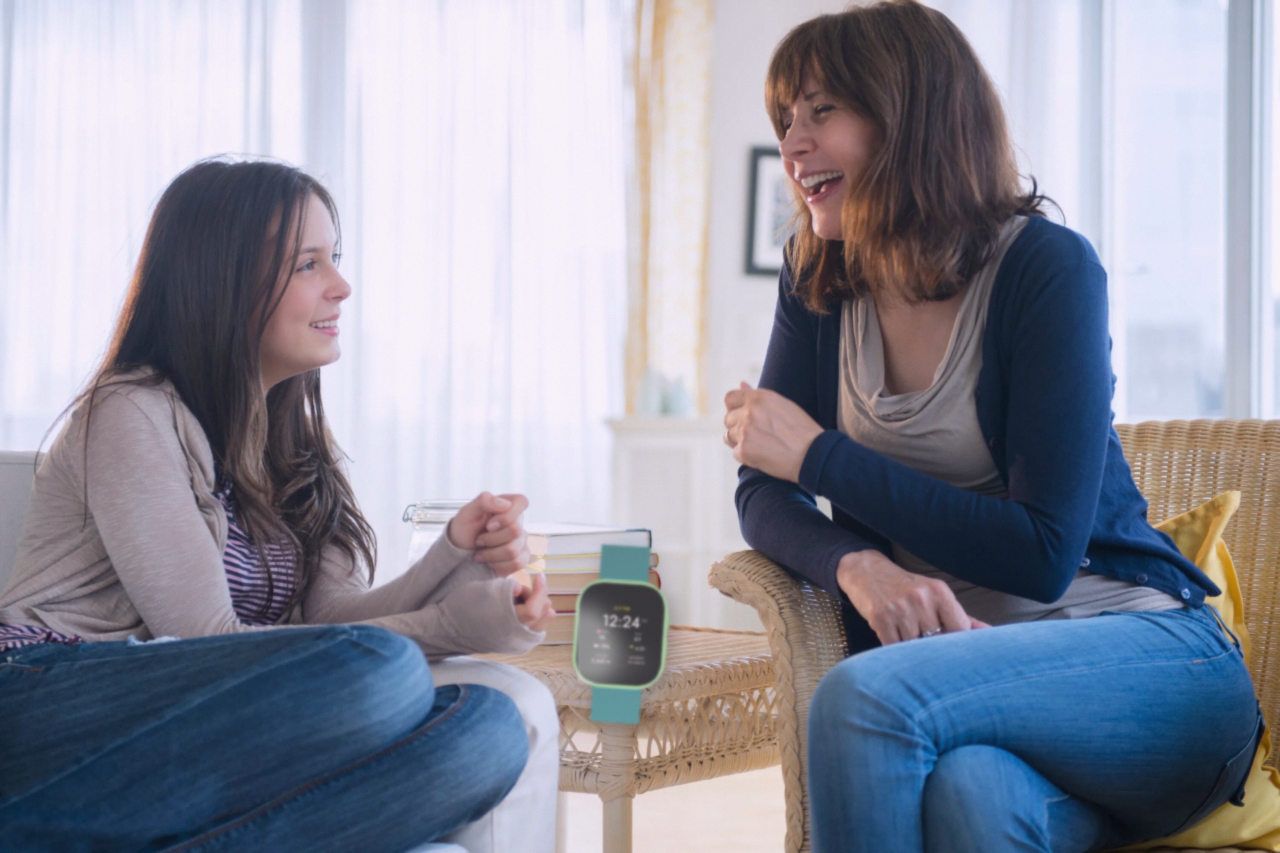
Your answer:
12 h 24 min
